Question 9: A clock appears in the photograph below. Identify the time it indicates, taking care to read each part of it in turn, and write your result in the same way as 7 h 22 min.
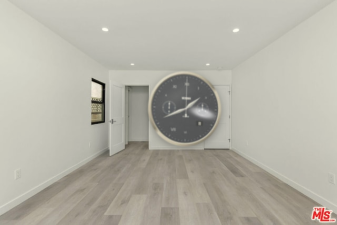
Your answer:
1 h 41 min
